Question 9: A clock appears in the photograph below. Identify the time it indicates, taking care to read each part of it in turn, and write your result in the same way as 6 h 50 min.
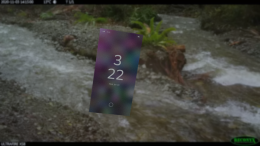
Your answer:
3 h 22 min
